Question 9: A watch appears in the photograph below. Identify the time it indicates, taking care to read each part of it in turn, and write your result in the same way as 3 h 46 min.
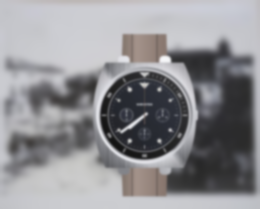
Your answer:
7 h 39 min
